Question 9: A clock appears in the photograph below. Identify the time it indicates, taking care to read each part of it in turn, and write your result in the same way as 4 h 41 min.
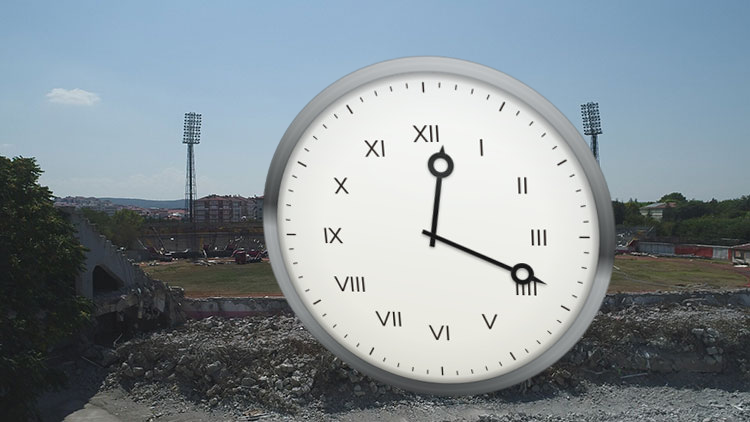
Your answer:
12 h 19 min
